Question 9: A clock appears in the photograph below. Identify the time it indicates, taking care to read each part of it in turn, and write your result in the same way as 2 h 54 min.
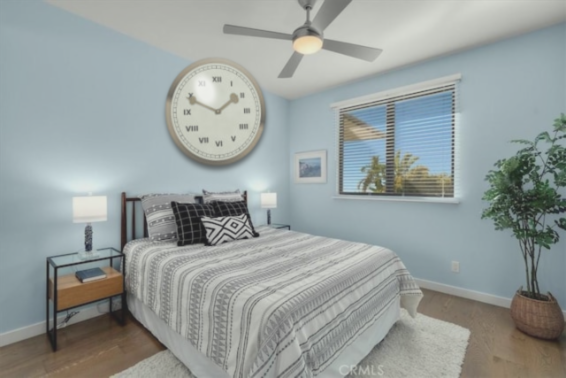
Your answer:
1 h 49 min
